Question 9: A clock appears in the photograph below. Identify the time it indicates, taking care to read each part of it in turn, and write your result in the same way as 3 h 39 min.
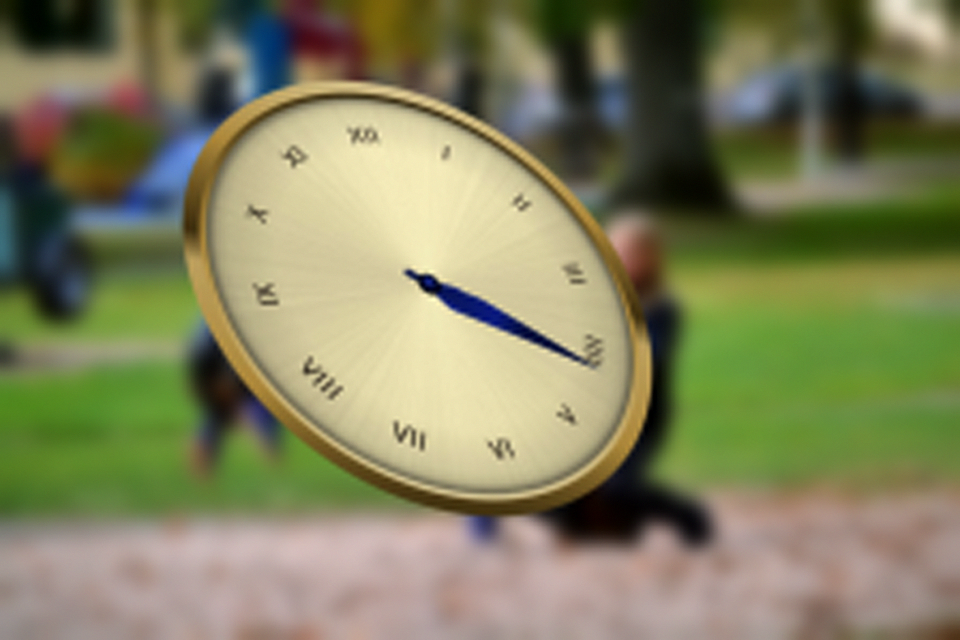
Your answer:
4 h 21 min
